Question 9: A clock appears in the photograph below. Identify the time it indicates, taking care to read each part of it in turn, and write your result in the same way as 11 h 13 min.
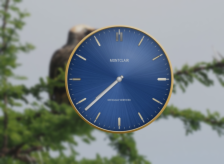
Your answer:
7 h 38 min
